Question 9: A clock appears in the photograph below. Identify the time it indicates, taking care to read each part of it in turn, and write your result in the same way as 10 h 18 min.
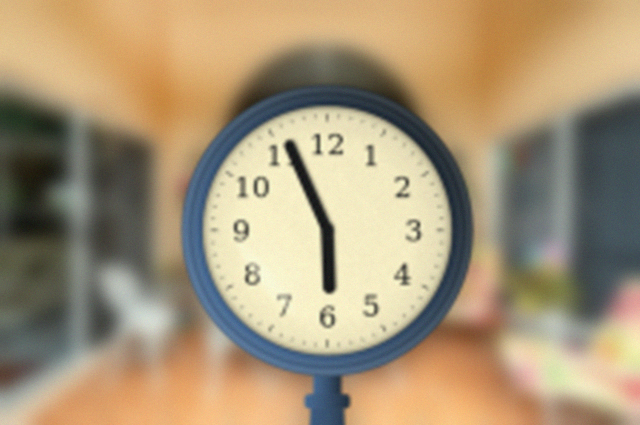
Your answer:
5 h 56 min
